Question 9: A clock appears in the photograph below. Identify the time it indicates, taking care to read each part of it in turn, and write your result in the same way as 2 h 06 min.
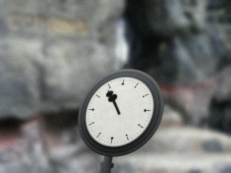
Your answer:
10 h 54 min
